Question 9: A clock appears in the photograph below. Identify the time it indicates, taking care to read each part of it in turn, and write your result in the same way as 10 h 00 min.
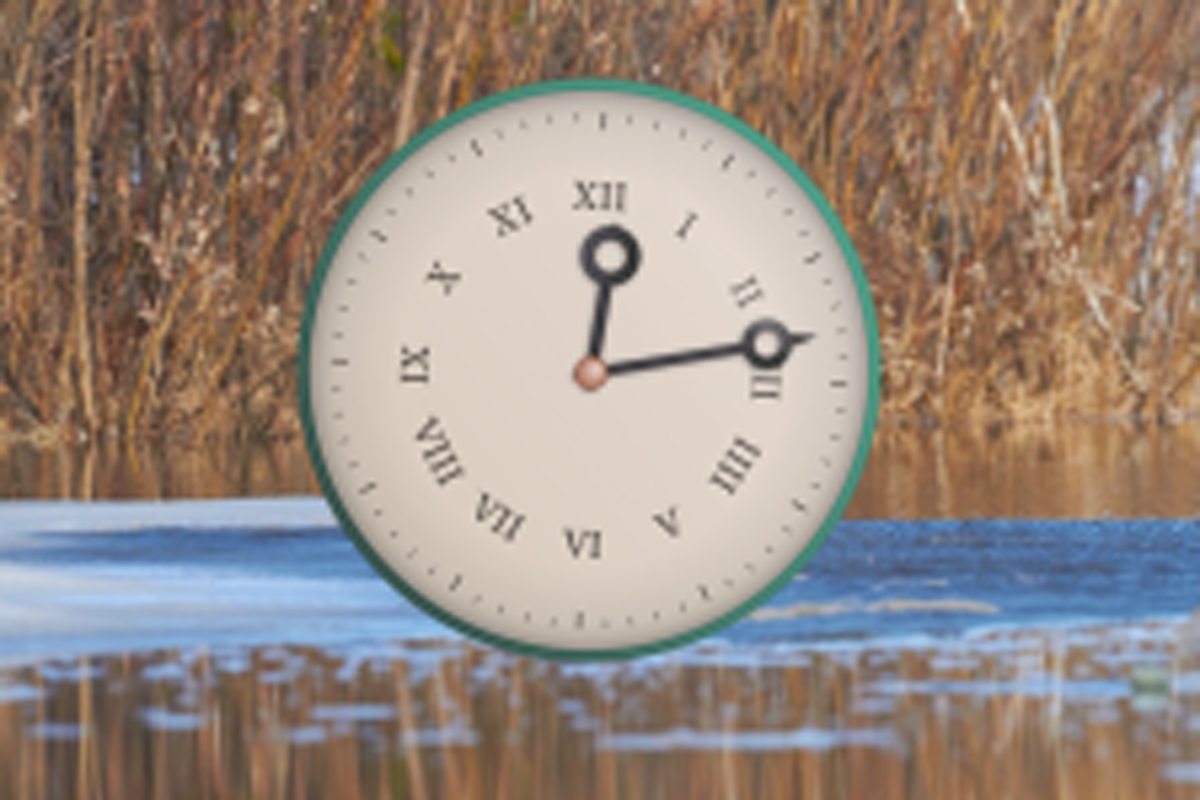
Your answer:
12 h 13 min
